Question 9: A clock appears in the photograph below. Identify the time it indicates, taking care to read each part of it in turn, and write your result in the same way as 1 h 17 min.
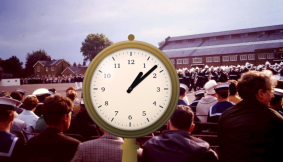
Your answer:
1 h 08 min
